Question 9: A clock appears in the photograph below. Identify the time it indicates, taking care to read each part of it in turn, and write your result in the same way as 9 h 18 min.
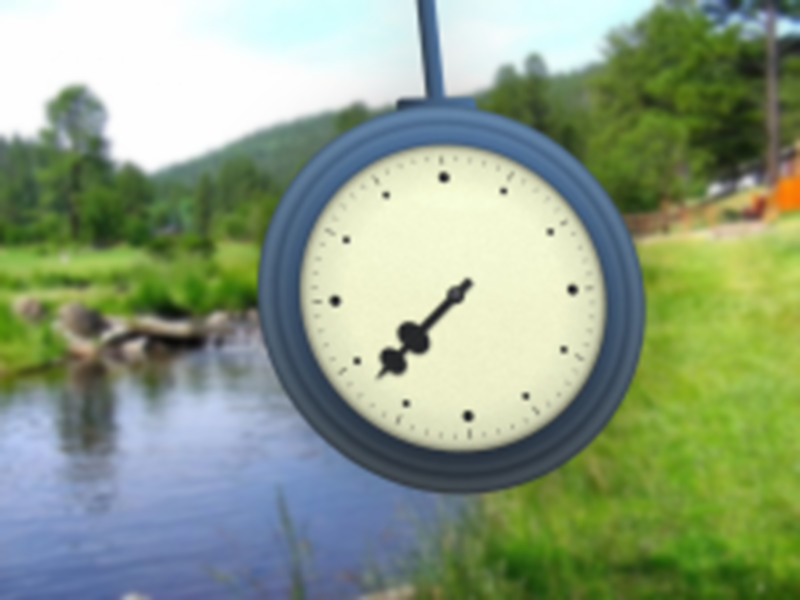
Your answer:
7 h 38 min
